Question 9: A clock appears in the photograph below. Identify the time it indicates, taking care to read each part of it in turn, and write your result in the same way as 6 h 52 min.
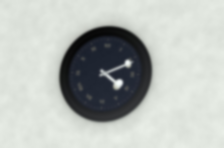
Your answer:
4 h 11 min
